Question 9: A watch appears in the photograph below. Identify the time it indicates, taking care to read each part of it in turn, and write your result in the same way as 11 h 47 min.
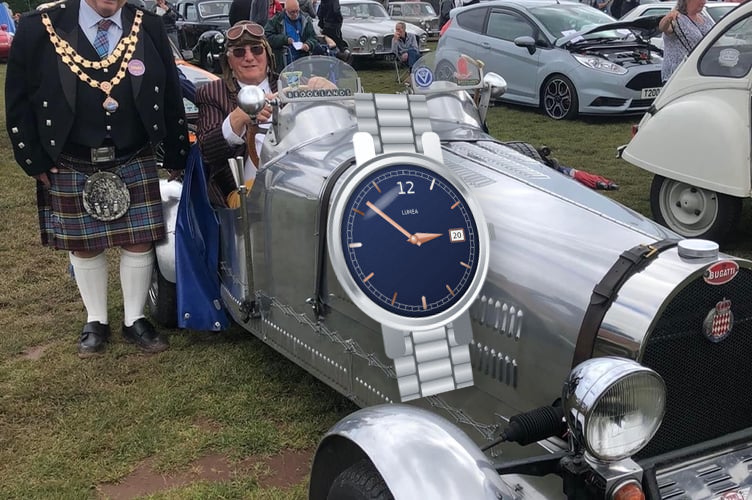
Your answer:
2 h 52 min
